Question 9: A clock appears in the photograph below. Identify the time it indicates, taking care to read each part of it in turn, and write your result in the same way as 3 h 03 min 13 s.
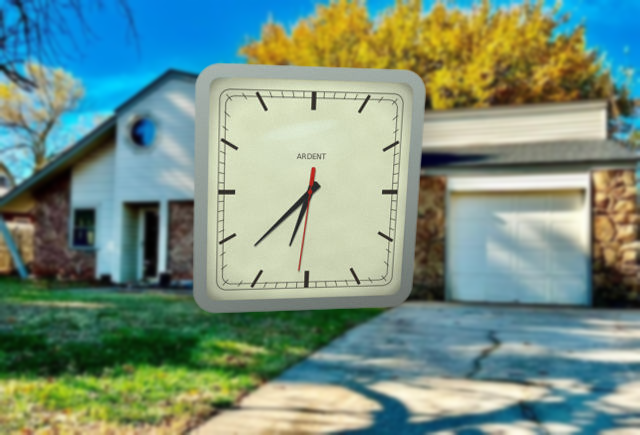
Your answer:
6 h 37 min 31 s
